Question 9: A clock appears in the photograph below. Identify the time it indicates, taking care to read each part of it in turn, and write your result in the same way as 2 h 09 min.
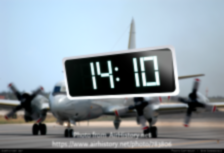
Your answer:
14 h 10 min
